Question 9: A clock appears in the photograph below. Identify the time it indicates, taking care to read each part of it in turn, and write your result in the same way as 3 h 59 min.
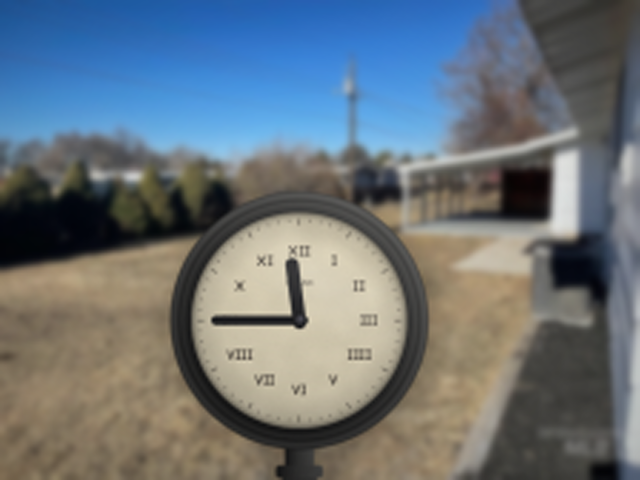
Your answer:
11 h 45 min
